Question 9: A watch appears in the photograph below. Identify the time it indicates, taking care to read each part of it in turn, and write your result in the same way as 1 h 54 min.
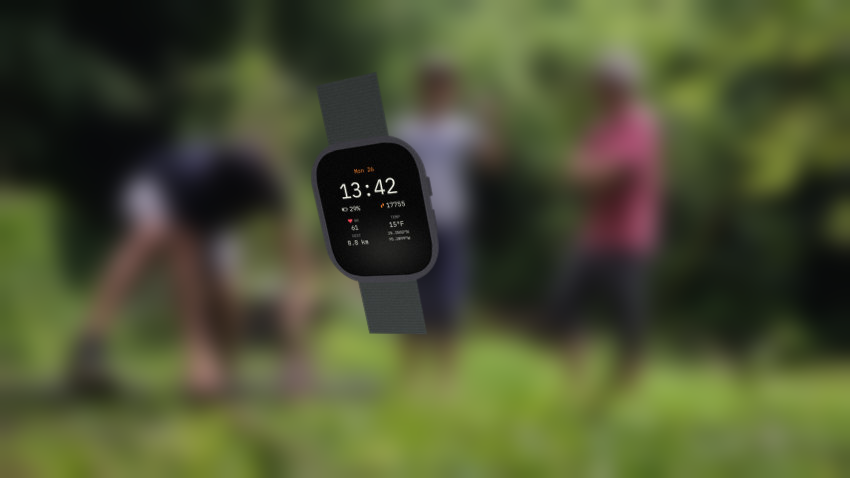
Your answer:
13 h 42 min
